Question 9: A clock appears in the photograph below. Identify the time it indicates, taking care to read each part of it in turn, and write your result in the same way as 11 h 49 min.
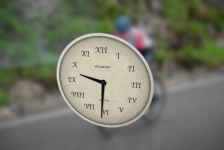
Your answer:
9 h 31 min
